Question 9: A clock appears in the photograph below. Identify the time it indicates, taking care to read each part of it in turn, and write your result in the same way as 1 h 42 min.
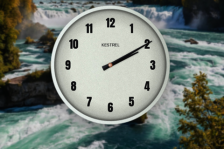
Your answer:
2 h 10 min
